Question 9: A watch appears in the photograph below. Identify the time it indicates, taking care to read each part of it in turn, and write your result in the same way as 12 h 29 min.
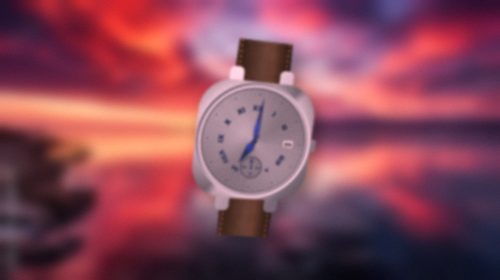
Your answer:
7 h 01 min
